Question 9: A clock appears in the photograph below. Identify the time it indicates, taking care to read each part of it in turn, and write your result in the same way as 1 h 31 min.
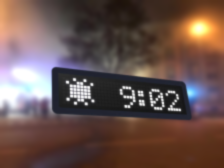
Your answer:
9 h 02 min
